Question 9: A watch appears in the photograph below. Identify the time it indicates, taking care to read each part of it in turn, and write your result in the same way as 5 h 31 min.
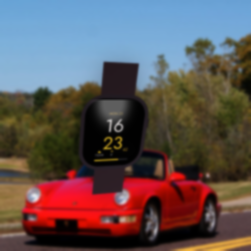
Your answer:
16 h 23 min
